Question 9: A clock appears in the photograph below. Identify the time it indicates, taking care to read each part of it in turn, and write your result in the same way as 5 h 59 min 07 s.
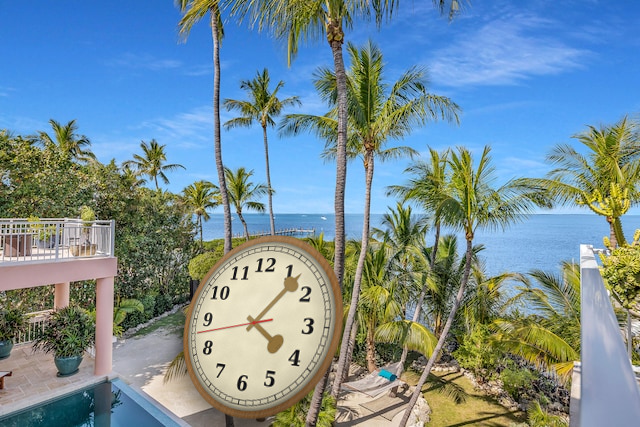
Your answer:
4 h 06 min 43 s
